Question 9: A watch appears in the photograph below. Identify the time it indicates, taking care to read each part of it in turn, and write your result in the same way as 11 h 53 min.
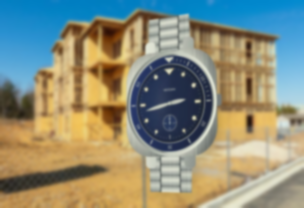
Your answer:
2 h 43 min
